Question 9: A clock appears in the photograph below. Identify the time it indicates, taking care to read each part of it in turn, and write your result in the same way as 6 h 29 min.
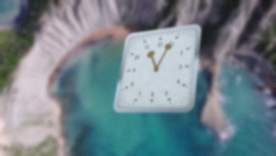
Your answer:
11 h 04 min
